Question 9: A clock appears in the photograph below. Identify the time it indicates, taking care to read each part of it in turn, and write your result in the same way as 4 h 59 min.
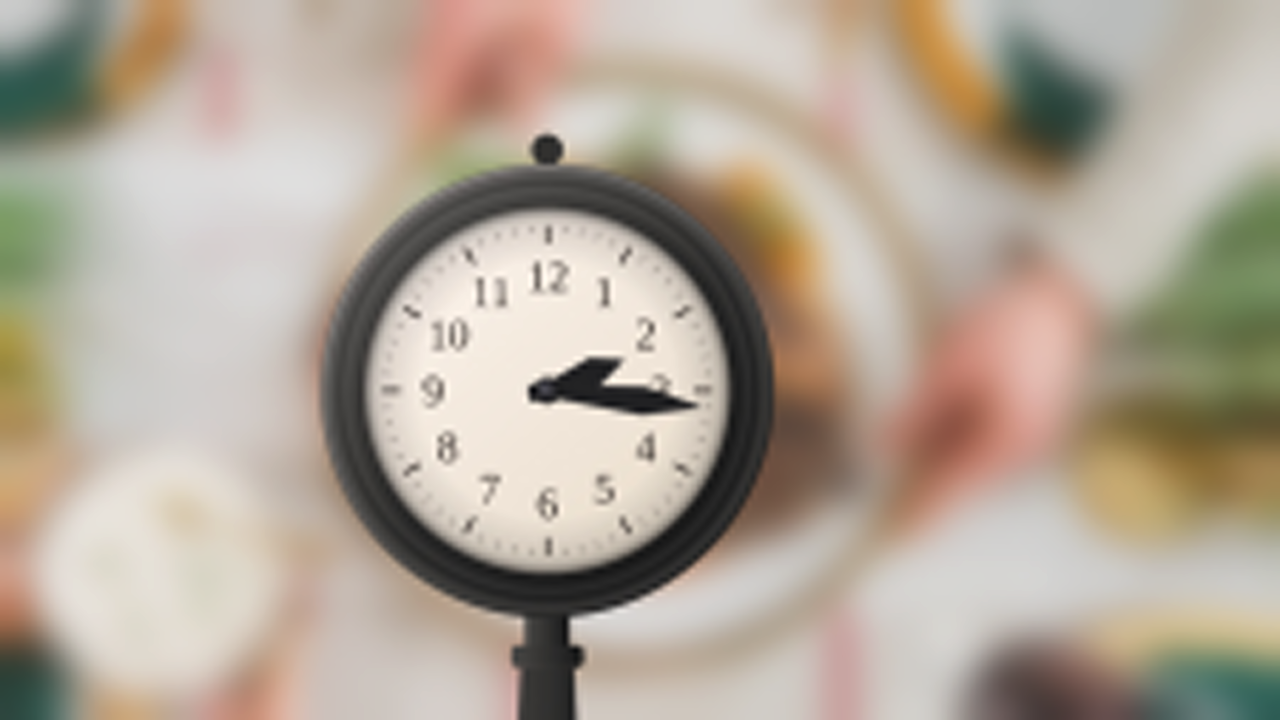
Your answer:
2 h 16 min
